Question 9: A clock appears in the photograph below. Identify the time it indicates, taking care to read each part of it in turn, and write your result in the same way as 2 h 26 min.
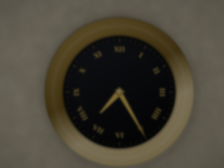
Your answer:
7 h 25 min
